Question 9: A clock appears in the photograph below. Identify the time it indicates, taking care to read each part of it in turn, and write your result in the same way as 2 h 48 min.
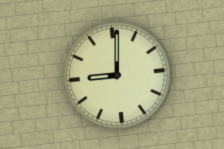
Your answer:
9 h 01 min
